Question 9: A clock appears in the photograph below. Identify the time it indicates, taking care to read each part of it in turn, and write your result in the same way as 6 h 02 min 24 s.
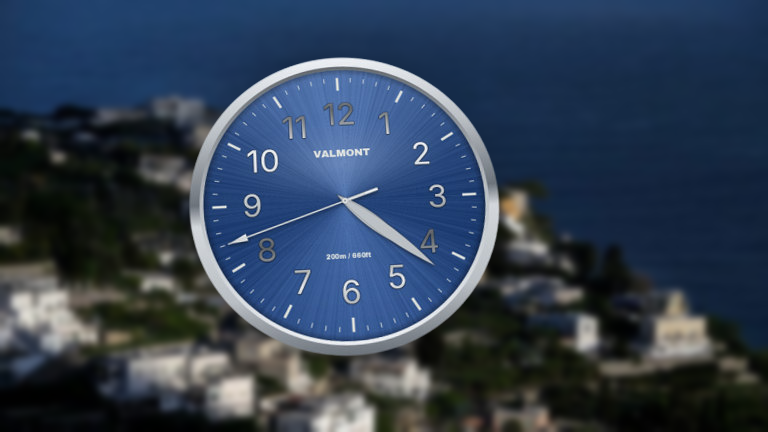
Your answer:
4 h 21 min 42 s
